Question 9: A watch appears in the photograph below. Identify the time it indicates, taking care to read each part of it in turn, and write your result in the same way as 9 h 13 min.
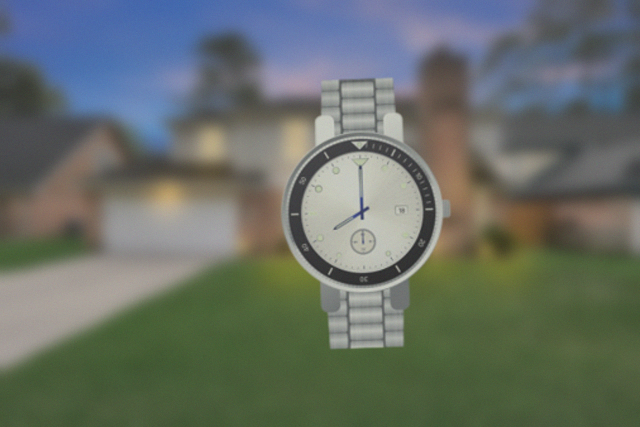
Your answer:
8 h 00 min
